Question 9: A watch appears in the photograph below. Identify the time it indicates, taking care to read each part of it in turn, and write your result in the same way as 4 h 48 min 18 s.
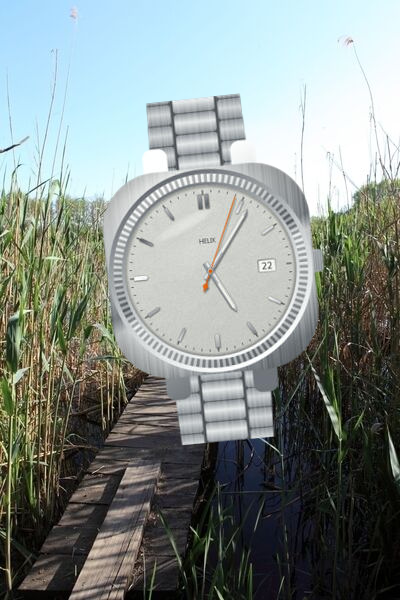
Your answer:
5 h 06 min 04 s
